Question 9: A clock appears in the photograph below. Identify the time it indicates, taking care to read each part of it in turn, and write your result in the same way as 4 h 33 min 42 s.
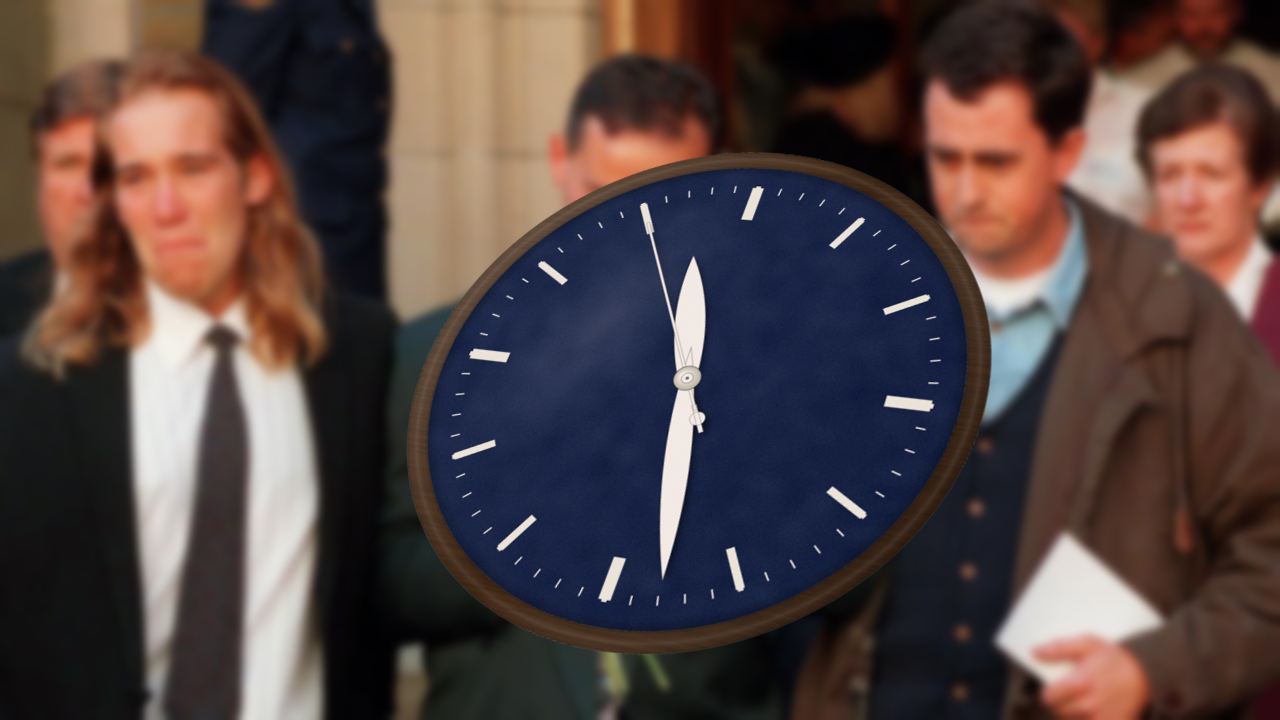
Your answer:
11 h 27 min 55 s
